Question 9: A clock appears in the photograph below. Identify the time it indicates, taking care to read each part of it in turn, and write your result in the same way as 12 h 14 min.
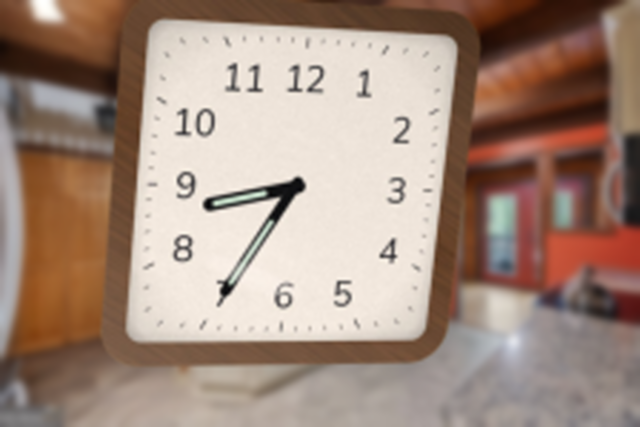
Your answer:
8 h 35 min
